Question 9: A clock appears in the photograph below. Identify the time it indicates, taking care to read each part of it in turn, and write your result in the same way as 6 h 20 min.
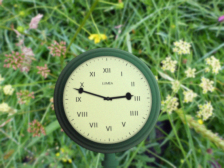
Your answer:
2 h 48 min
